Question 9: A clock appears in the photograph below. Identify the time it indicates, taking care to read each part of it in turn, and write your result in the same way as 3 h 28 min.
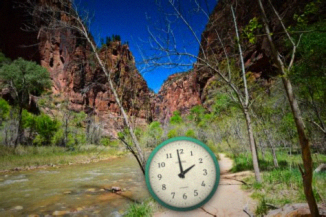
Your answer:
1 h 59 min
